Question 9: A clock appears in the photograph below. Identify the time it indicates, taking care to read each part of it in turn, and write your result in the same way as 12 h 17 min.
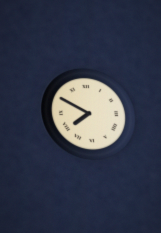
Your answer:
7 h 50 min
